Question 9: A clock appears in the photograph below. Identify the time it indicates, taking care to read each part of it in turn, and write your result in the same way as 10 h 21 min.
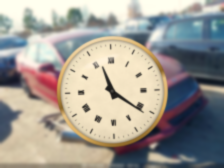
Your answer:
11 h 21 min
